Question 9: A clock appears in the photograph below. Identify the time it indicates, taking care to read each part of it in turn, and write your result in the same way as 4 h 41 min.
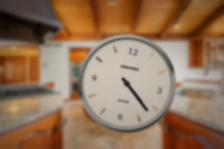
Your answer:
4 h 22 min
